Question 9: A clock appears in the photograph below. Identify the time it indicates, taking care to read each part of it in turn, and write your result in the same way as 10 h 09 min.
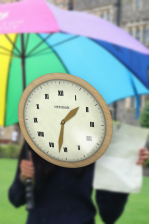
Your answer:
1 h 32 min
